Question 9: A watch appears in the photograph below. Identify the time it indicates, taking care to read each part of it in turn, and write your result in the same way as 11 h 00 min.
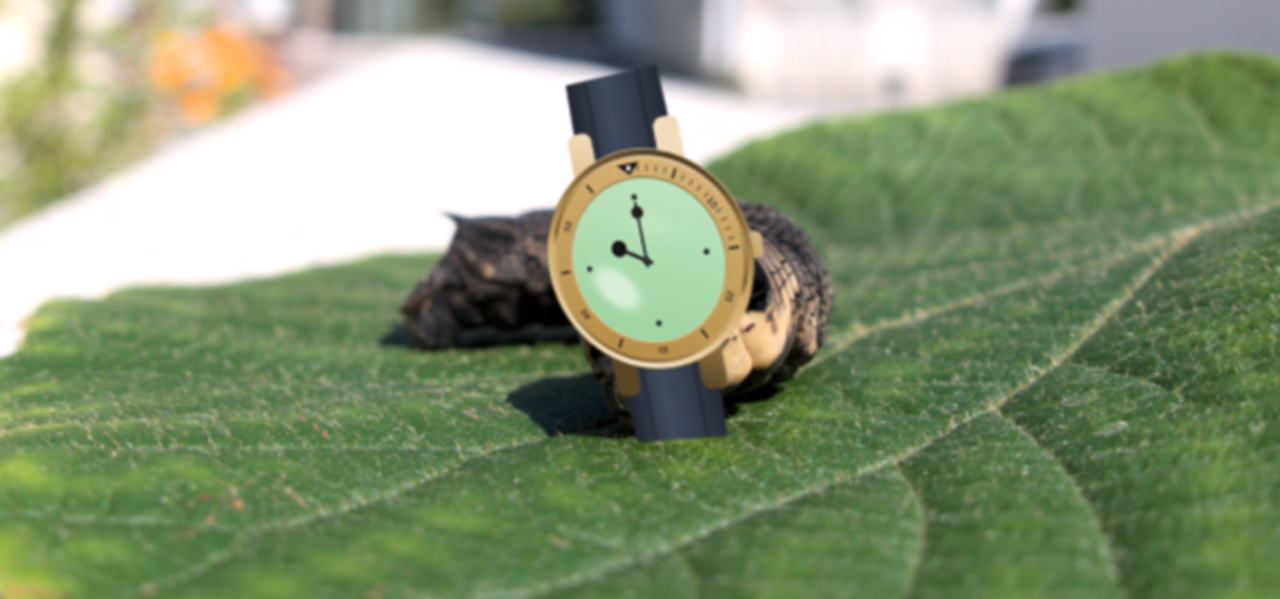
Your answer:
10 h 00 min
